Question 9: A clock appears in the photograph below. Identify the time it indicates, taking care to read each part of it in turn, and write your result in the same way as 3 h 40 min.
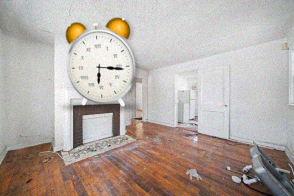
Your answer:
6 h 16 min
